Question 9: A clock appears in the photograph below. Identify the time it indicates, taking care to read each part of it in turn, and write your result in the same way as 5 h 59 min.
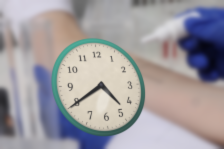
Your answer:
4 h 40 min
